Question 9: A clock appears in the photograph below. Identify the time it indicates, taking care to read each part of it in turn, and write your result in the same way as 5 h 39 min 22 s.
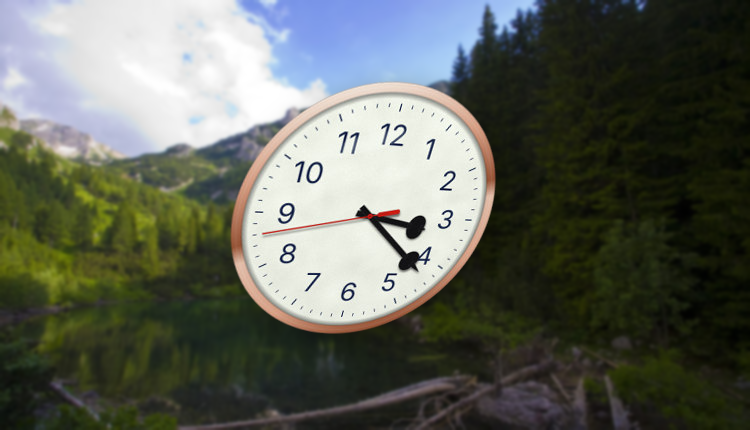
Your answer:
3 h 21 min 43 s
